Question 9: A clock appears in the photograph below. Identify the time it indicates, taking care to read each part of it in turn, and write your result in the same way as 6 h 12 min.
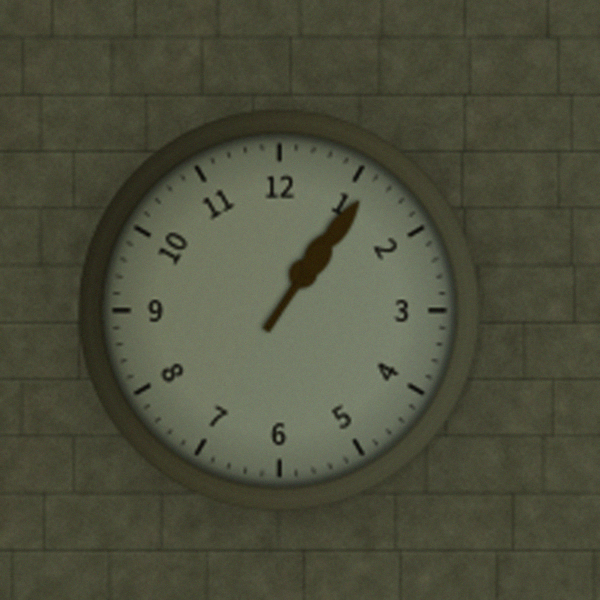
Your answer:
1 h 06 min
